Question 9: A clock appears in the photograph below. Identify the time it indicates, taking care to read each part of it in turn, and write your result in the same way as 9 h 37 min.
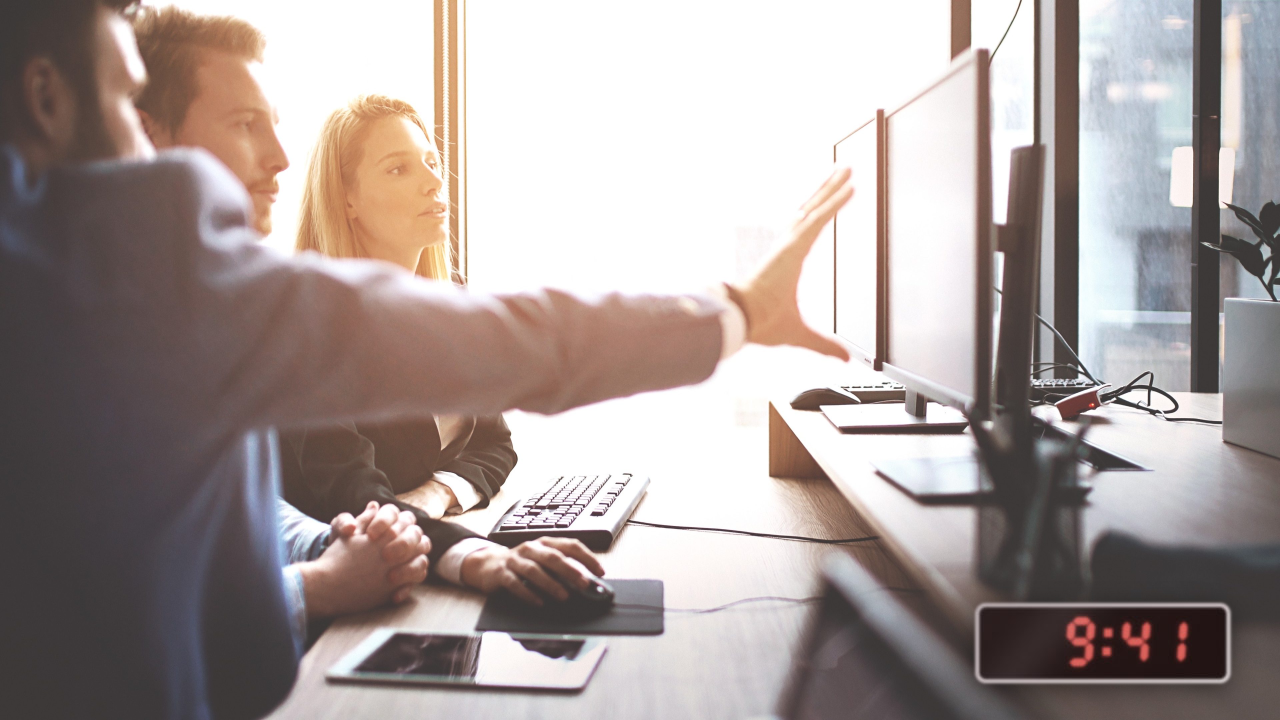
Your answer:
9 h 41 min
